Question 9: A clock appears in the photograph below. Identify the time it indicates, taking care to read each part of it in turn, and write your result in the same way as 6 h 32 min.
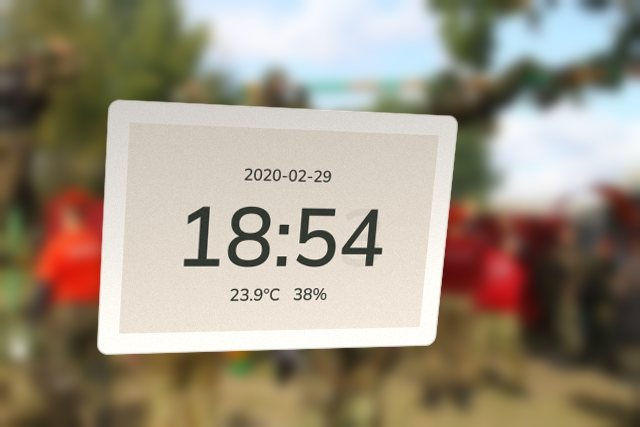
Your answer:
18 h 54 min
